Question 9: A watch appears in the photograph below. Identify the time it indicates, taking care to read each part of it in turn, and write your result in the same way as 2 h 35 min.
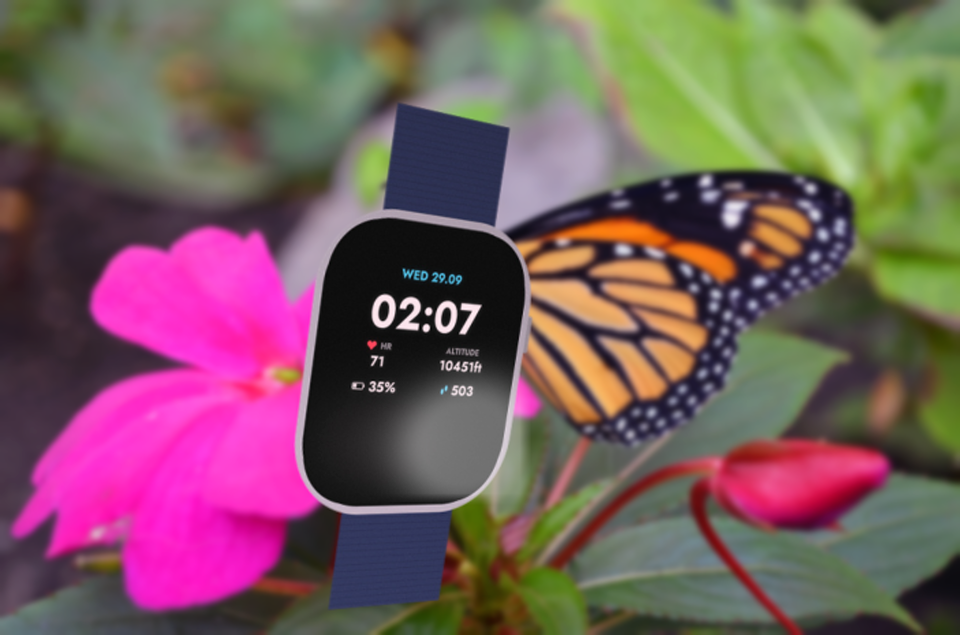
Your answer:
2 h 07 min
